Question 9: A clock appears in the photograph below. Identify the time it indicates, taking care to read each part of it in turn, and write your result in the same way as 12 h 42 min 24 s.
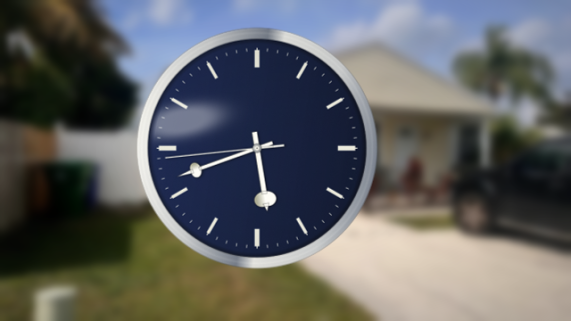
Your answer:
5 h 41 min 44 s
